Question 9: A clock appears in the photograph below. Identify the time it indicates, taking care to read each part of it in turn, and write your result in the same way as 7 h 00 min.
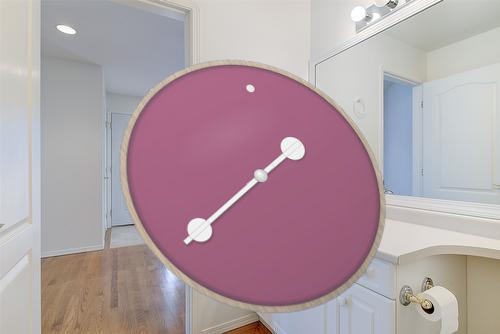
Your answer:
1 h 38 min
